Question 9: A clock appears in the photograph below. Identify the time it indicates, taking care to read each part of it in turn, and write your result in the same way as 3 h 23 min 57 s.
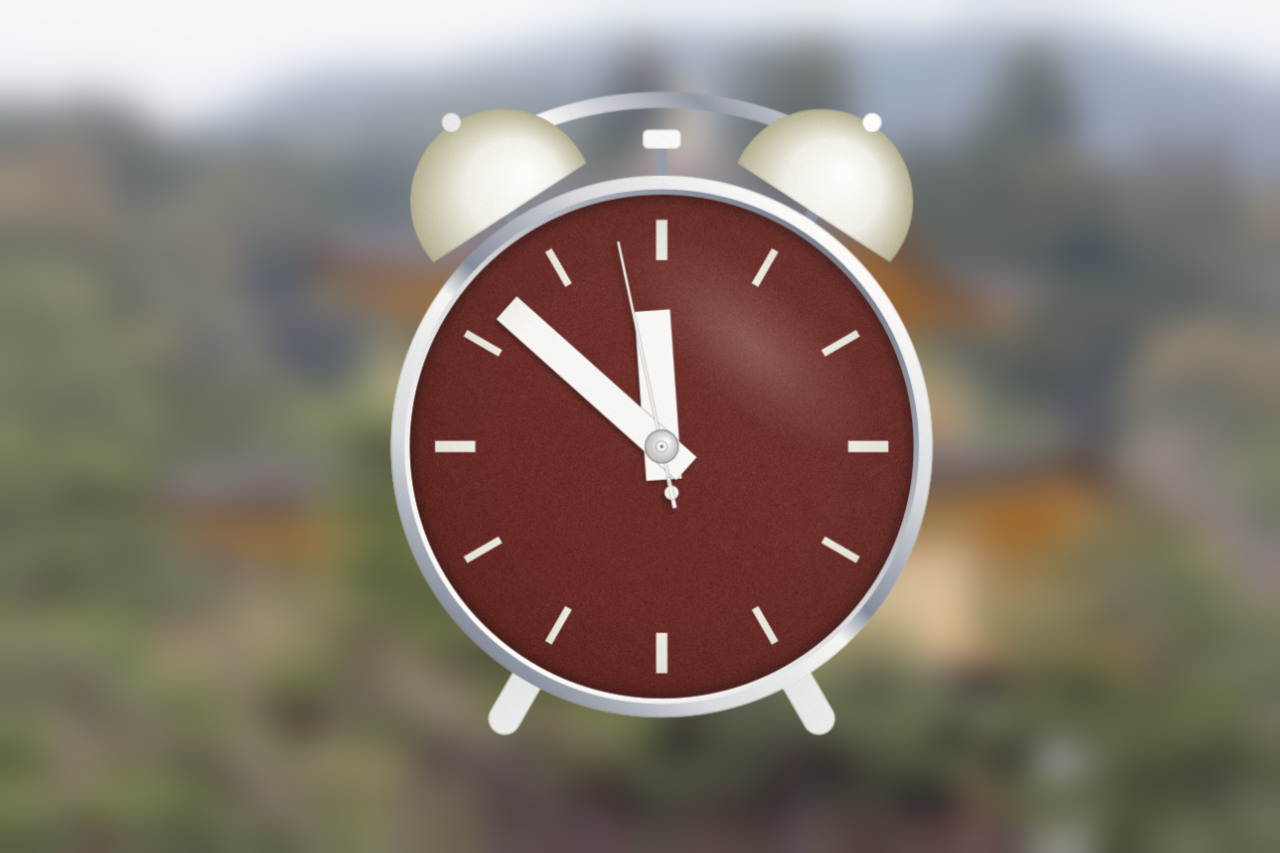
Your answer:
11 h 51 min 58 s
